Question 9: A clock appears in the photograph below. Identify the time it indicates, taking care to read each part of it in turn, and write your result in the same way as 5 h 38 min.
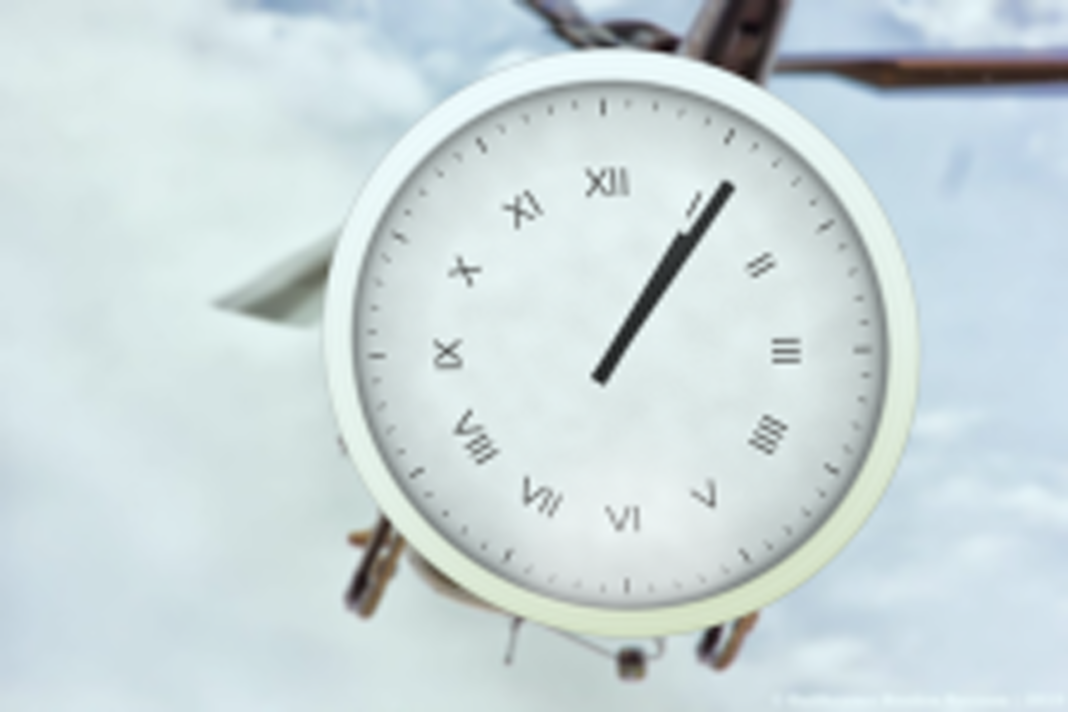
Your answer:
1 h 06 min
